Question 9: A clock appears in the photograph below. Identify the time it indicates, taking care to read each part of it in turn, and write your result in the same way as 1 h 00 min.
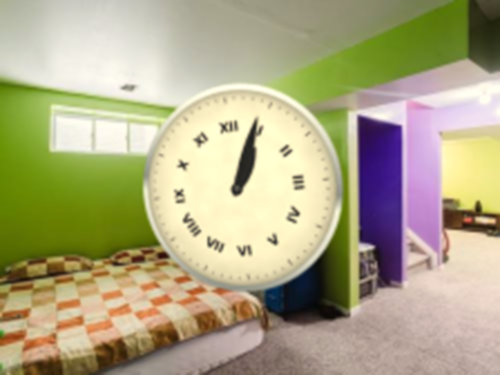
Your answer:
1 h 04 min
